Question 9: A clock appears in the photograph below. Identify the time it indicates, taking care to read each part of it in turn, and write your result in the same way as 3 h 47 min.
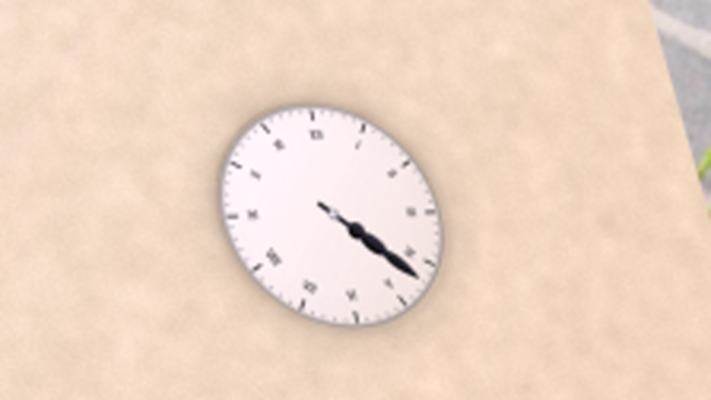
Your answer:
4 h 22 min
